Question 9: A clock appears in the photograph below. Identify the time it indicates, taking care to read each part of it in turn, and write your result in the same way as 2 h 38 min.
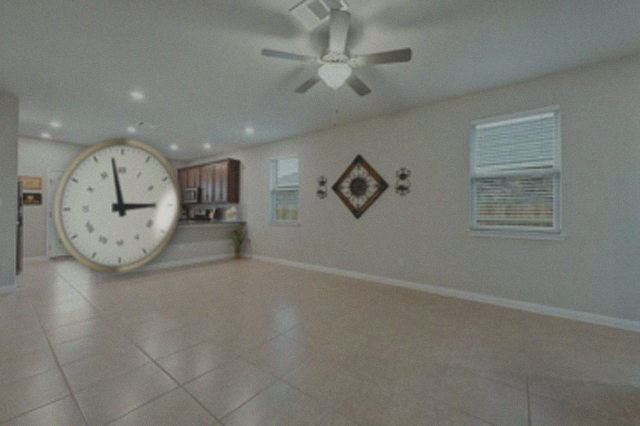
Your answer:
2 h 58 min
